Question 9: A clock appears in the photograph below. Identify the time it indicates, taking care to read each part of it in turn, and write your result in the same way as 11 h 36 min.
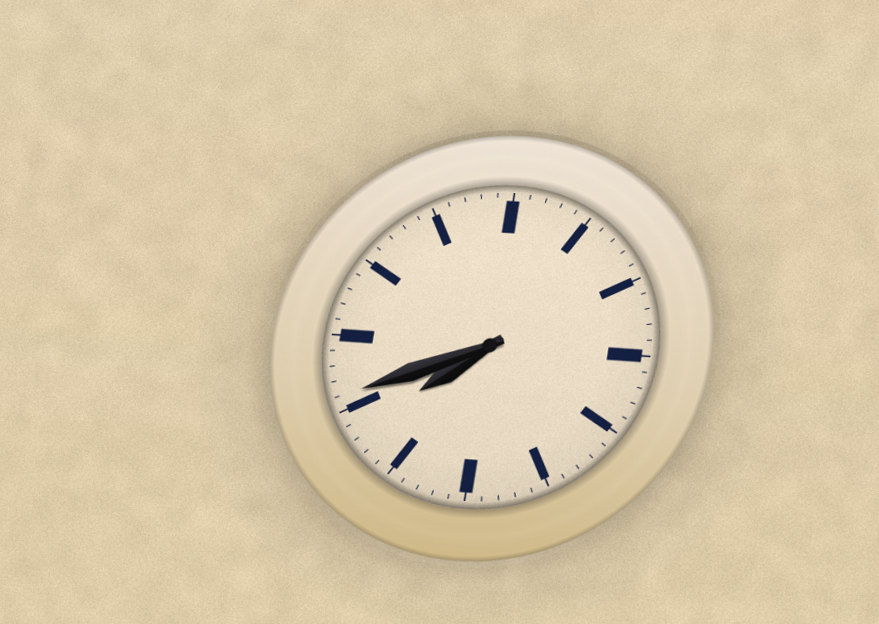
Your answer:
7 h 41 min
